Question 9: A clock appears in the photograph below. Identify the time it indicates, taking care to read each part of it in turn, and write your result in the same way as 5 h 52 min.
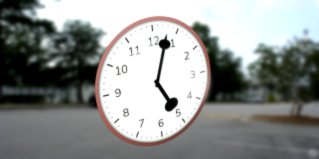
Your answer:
5 h 03 min
